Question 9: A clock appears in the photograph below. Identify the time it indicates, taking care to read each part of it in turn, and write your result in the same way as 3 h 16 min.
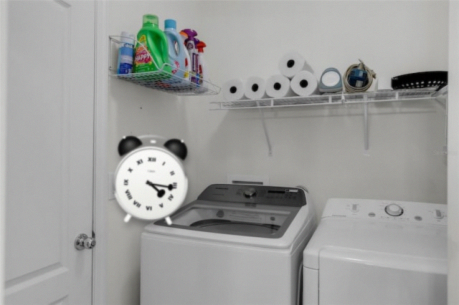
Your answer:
4 h 16 min
